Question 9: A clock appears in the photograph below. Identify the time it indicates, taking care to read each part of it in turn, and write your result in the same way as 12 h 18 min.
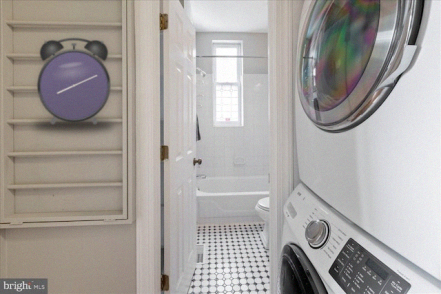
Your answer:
8 h 11 min
